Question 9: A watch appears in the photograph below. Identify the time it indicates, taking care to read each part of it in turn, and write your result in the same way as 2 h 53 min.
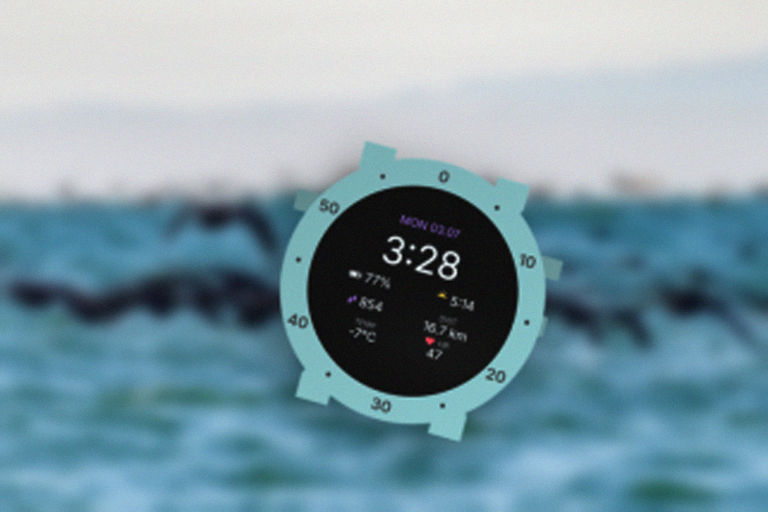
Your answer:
3 h 28 min
